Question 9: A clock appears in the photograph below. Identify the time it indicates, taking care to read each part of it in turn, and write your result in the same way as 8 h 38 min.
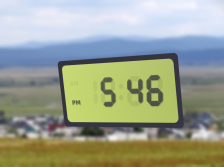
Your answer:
5 h 46 min
